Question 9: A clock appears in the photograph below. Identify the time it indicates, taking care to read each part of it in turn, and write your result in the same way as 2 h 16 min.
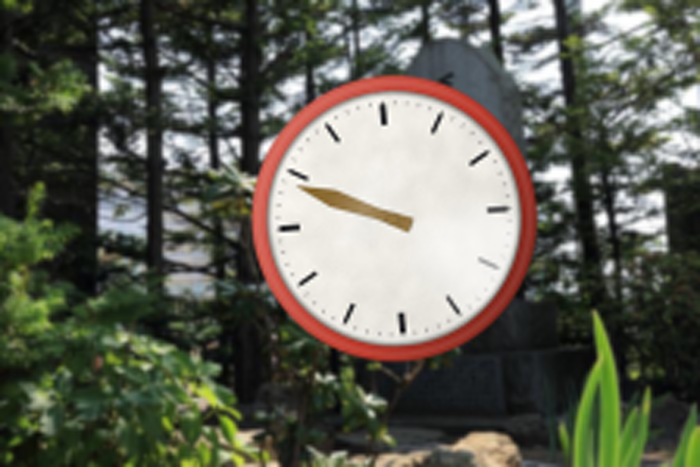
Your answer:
9 h 49 min
